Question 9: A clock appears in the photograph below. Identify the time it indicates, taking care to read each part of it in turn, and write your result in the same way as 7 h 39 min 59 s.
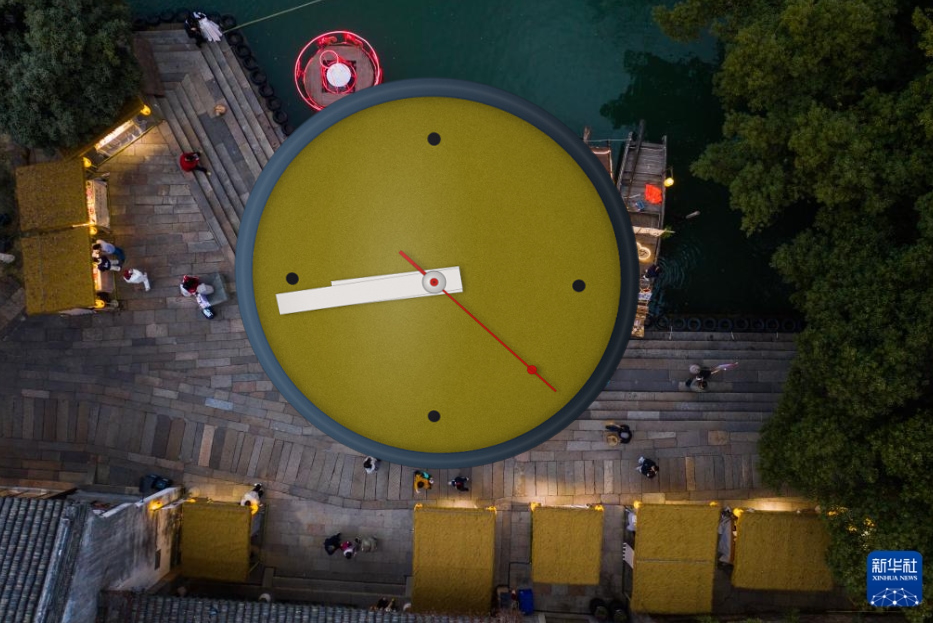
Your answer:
8 h 43 min 22 s
